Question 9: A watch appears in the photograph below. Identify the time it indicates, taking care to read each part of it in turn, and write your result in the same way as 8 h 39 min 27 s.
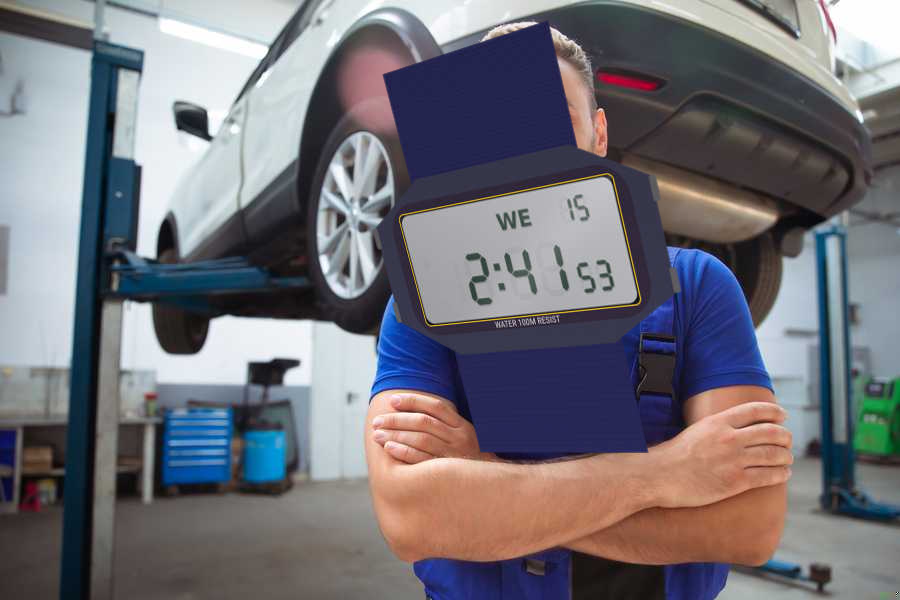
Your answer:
2 h 41 min 53 s
